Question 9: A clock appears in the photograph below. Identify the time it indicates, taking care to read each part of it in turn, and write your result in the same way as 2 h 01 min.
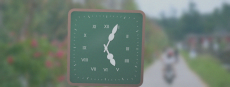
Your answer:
5 h 04 min
